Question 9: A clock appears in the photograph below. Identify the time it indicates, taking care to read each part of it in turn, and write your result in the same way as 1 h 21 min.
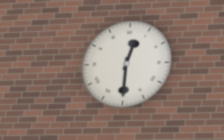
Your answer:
12 h 30 min
